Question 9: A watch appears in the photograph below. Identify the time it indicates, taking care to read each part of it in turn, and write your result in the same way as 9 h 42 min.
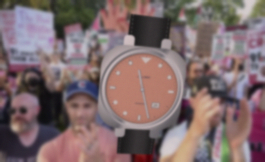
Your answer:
11 h 27 min
